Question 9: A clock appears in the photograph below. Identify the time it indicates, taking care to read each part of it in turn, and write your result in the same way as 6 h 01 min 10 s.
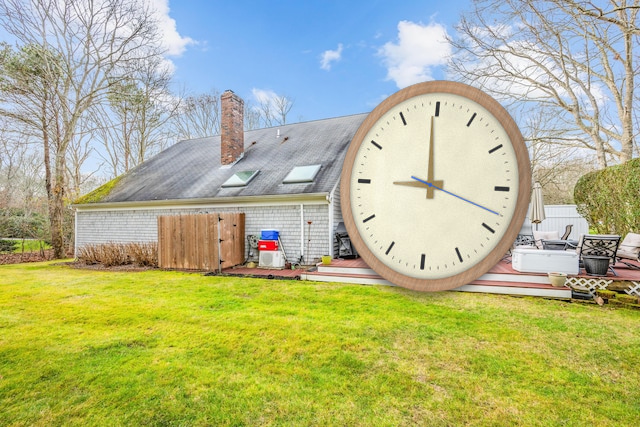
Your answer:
8 h 59 min 18 s
